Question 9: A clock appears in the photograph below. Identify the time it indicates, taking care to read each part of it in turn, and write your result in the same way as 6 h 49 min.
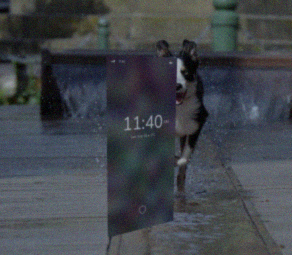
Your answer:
11 h 40 min
